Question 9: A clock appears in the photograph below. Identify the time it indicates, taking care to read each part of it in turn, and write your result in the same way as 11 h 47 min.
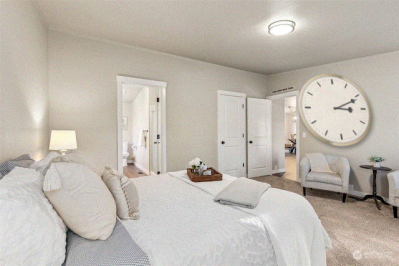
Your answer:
3 h 11 min
